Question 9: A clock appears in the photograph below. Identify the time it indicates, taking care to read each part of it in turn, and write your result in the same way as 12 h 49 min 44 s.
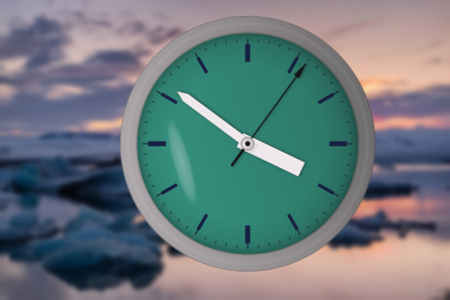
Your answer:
3 h 51 min 06 s
